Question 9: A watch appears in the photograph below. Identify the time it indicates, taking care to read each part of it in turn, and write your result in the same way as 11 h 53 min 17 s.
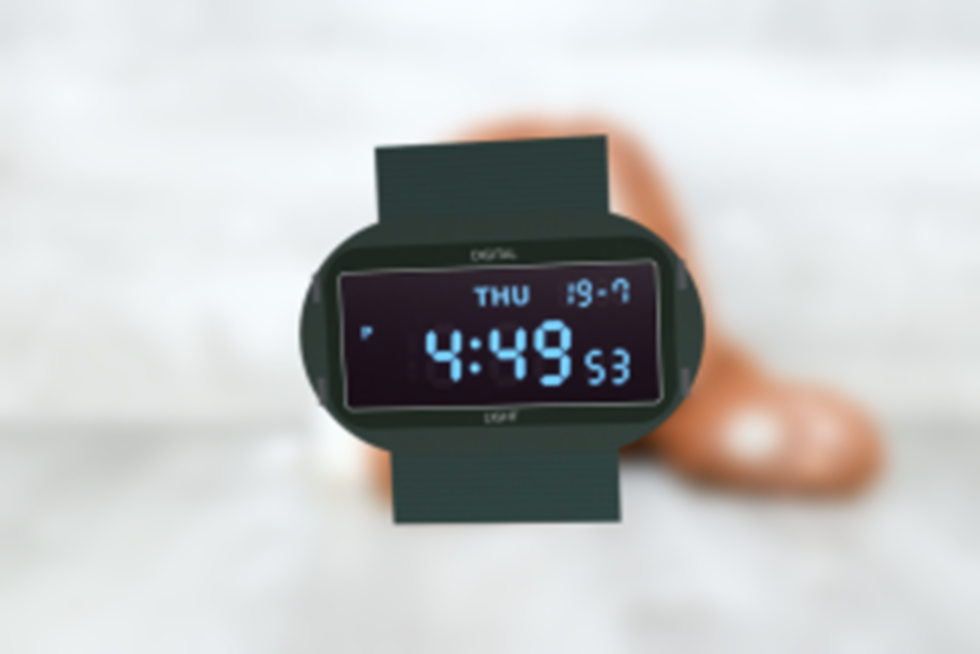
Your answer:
4 h 49 min 53 s
